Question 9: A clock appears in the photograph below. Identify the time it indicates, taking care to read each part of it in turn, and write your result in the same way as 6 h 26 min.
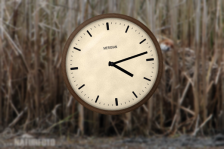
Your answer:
4 h 13 min
